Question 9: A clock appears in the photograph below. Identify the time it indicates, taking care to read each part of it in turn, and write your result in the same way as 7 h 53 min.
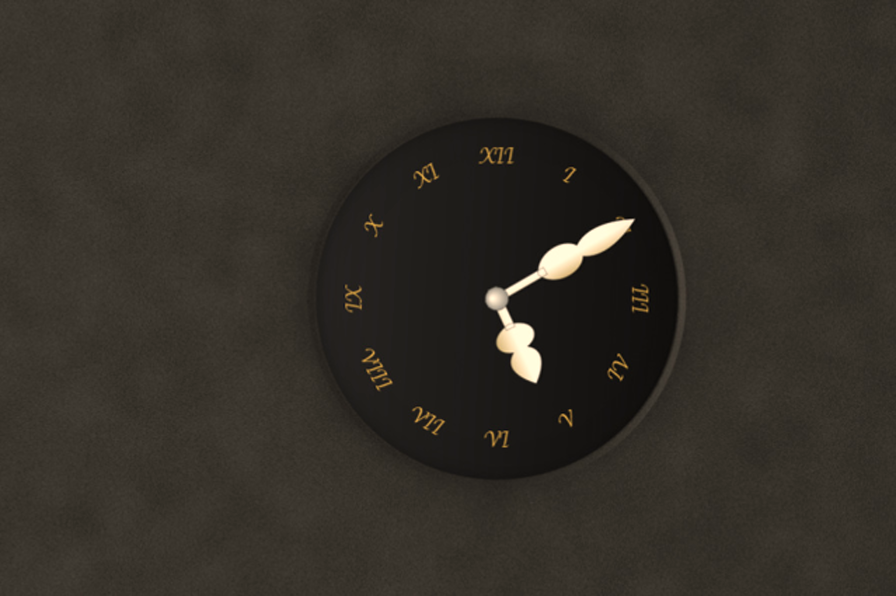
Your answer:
5 h 10 min
